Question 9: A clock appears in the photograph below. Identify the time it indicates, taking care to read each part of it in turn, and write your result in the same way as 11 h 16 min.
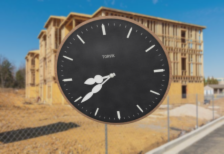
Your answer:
8 h 39 min
